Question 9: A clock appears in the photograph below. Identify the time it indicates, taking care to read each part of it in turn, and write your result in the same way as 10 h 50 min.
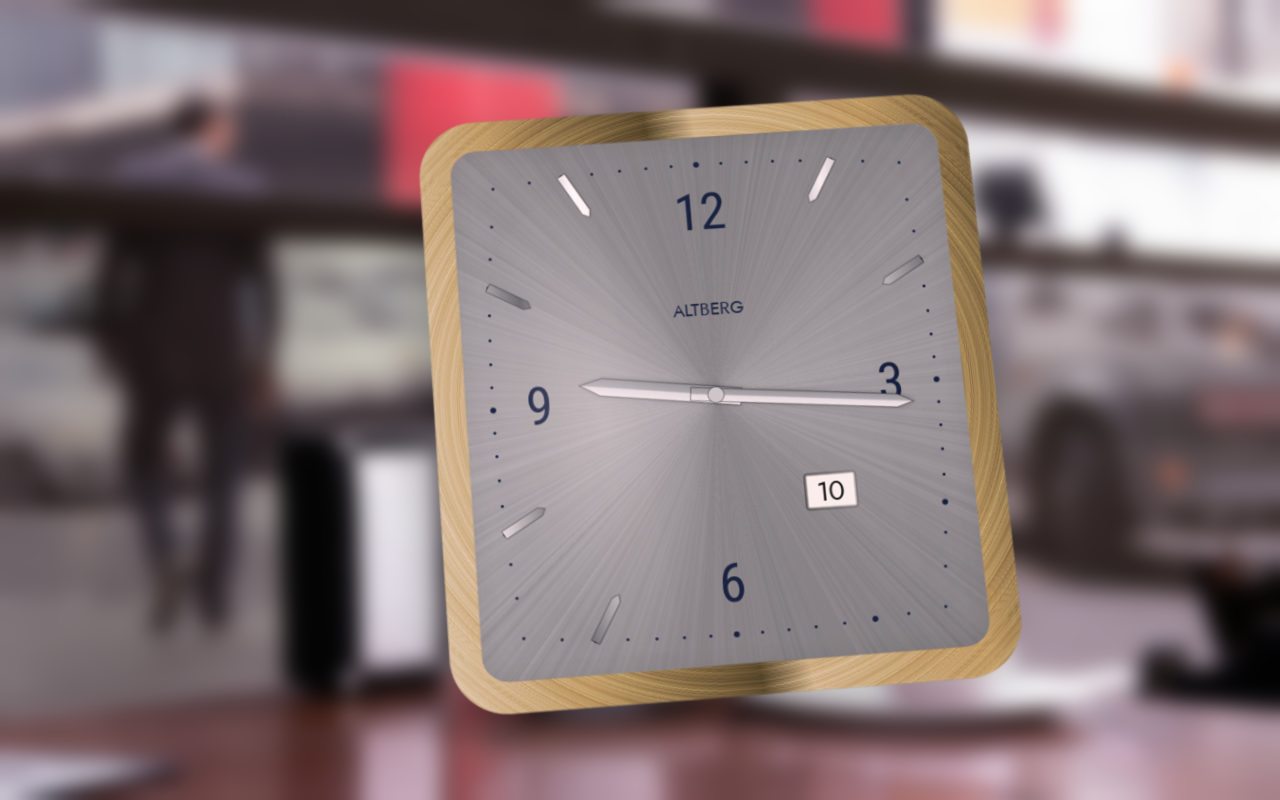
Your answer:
9 h 16 min
